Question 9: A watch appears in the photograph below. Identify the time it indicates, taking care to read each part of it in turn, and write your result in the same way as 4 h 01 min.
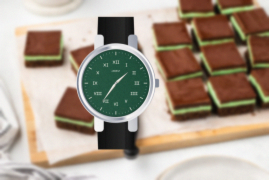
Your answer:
1 h 36 min
